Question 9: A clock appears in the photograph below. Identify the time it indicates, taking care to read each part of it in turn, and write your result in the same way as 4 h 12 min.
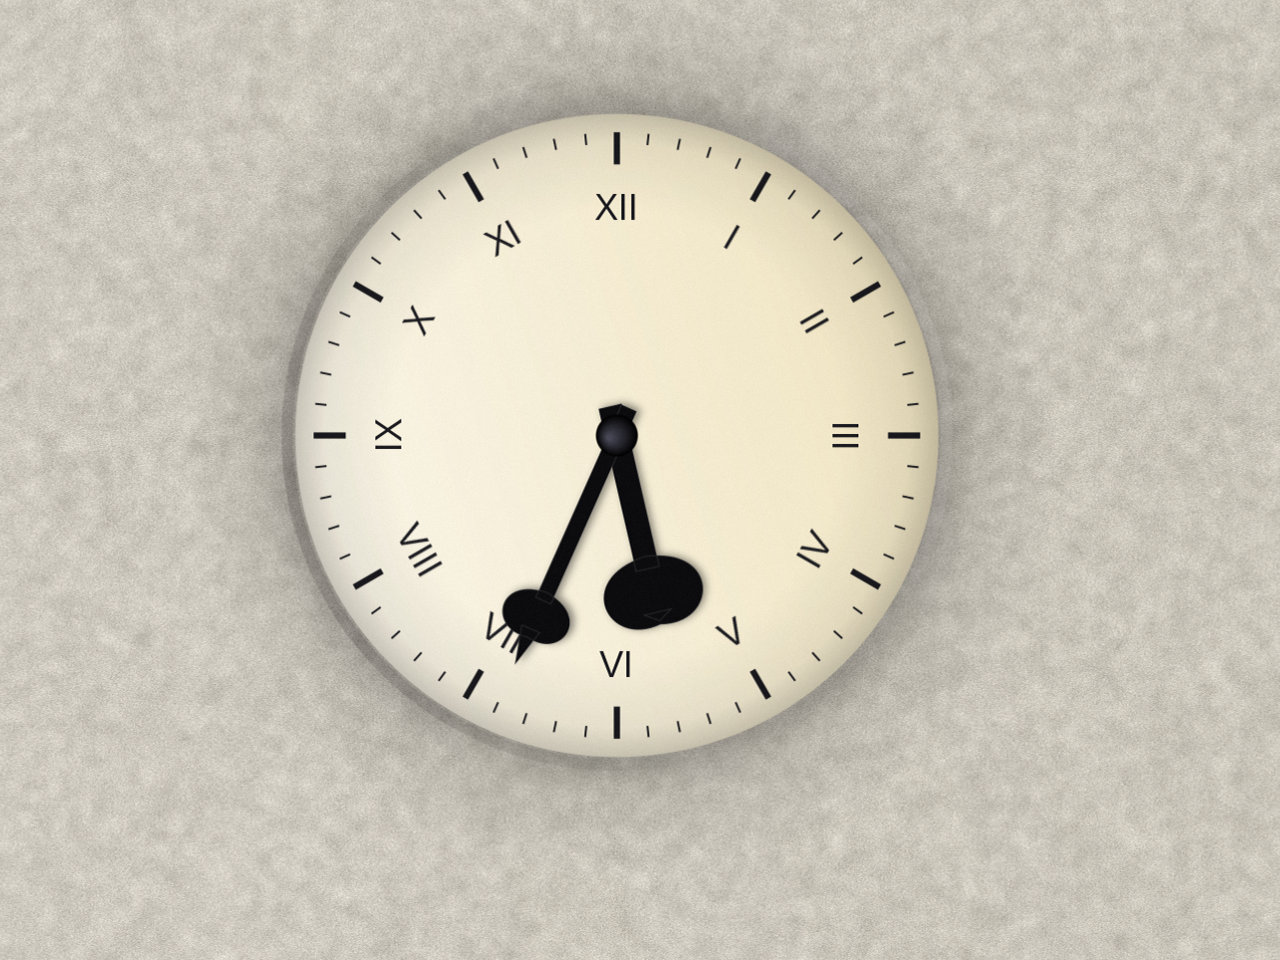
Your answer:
5 h 34 min
